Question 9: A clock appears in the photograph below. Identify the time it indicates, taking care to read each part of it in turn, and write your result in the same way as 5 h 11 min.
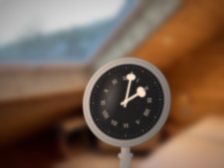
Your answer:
2 h 02 min
